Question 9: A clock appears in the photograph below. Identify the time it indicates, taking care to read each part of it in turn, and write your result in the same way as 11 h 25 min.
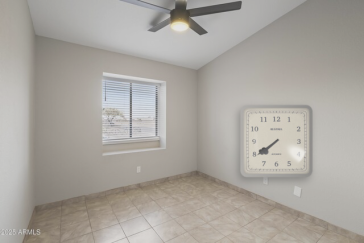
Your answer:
7 h 39 min
